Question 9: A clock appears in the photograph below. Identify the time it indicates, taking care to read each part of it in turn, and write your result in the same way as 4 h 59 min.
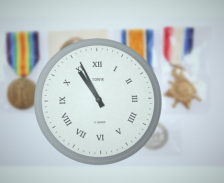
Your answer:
10 h 56 min
